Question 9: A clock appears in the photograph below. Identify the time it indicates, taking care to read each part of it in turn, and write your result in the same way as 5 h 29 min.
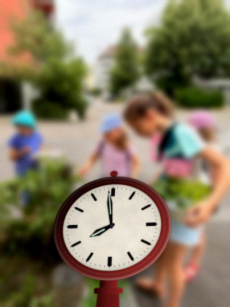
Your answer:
7 h 59 min
